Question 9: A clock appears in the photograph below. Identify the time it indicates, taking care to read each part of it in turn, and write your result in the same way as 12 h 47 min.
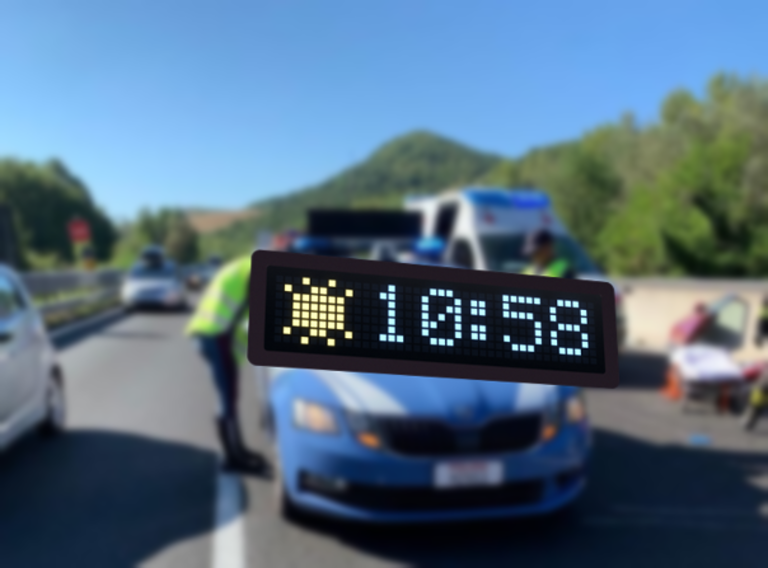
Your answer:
10 h 58 min
